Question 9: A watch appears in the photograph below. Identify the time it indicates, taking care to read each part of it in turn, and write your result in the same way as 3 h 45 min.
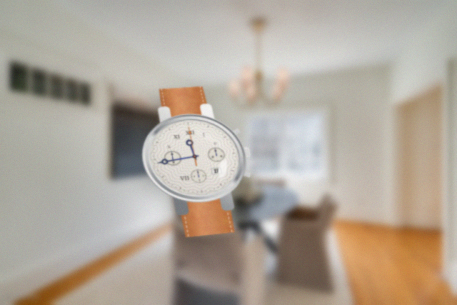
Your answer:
11 h 44 min
